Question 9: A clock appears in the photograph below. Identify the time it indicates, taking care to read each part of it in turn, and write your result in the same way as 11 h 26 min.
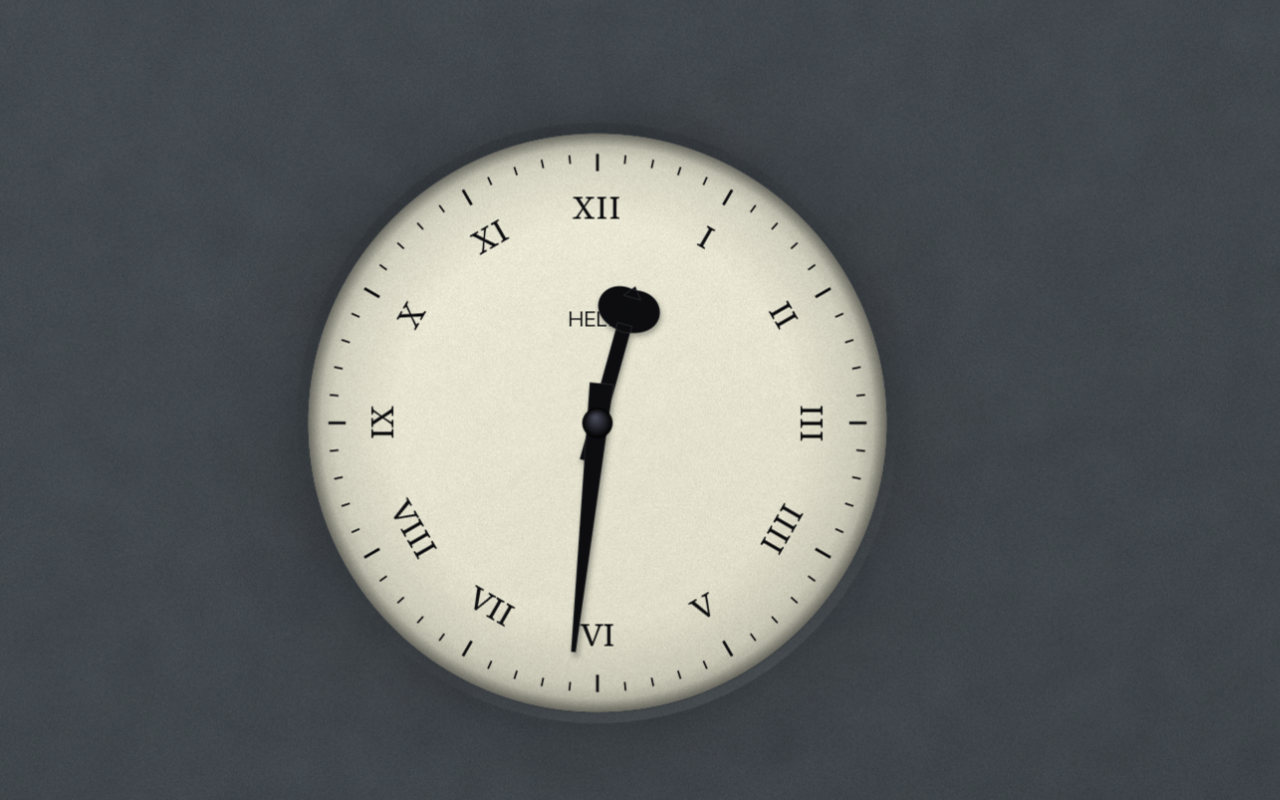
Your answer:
12 h 31 min
